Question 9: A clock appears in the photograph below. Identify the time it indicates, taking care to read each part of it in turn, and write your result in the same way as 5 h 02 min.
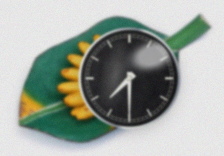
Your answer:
7 h 30 min
